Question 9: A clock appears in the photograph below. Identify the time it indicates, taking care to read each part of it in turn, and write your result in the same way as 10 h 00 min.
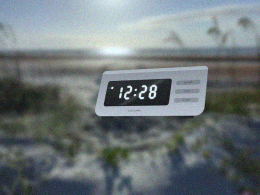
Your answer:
12 h 28 min
